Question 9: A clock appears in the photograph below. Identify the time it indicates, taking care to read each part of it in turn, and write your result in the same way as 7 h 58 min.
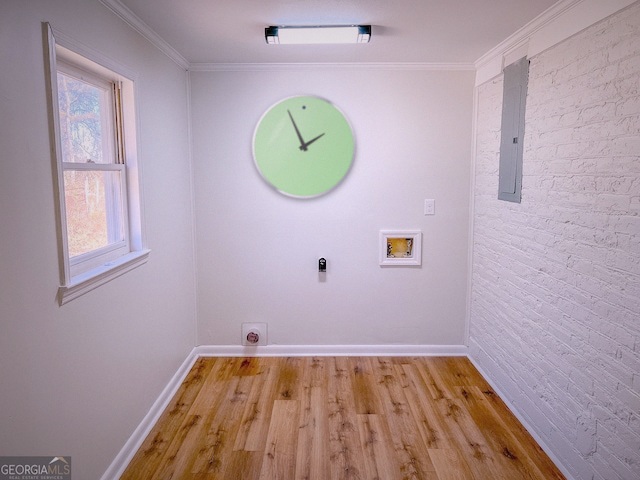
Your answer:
1 h 56 min
